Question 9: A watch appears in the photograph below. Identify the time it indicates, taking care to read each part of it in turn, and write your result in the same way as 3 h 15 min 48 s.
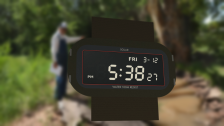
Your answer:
5 h 38 min 27 s
